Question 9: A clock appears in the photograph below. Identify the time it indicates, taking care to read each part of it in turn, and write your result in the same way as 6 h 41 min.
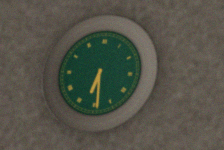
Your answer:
6 h 29 min
